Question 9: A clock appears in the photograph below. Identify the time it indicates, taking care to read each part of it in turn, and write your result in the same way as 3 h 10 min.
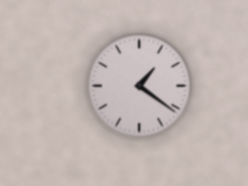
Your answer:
1 h 21 min
